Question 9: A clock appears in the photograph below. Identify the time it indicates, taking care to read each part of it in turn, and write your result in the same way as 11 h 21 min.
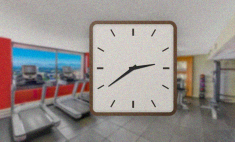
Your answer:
2 h 39 min
